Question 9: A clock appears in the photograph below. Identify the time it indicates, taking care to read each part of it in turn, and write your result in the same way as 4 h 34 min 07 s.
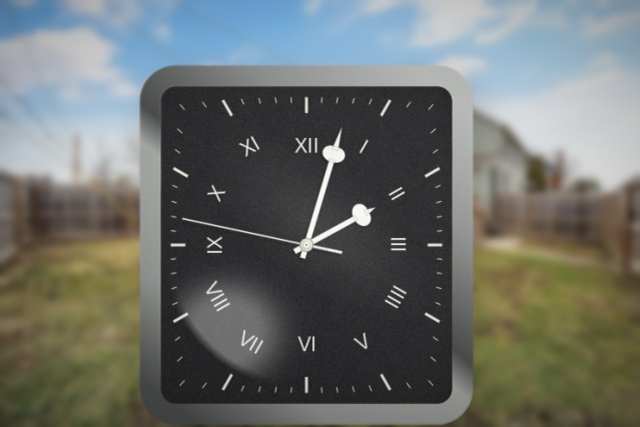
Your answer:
2 h 02 min 47 s
